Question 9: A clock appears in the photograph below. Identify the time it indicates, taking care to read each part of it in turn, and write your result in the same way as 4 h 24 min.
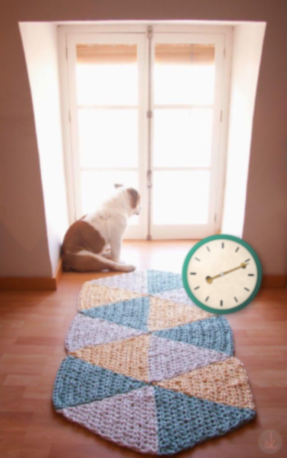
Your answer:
8 h 11 min
